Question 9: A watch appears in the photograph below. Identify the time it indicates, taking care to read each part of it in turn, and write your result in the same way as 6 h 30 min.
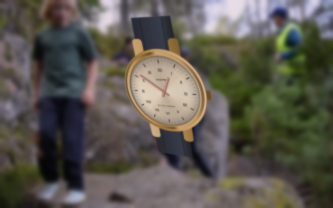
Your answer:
12 h 51 min
